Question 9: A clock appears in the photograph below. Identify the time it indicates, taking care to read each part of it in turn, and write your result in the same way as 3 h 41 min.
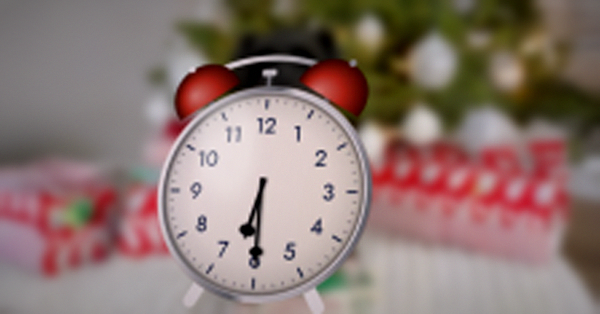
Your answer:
6 h 30 min
